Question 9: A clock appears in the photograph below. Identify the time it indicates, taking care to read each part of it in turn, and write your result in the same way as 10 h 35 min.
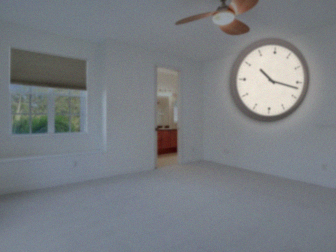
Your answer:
10 h 17 min
